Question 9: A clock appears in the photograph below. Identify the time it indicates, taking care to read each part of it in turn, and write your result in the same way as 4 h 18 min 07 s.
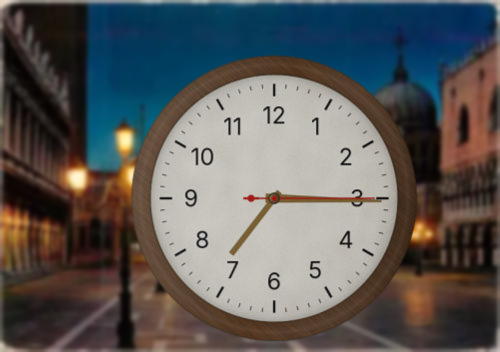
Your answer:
7 h 15 min 15 s
